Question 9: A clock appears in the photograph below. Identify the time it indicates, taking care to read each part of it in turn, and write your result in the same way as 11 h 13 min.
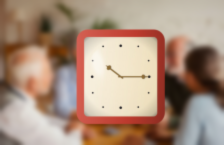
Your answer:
10 h 15 min
